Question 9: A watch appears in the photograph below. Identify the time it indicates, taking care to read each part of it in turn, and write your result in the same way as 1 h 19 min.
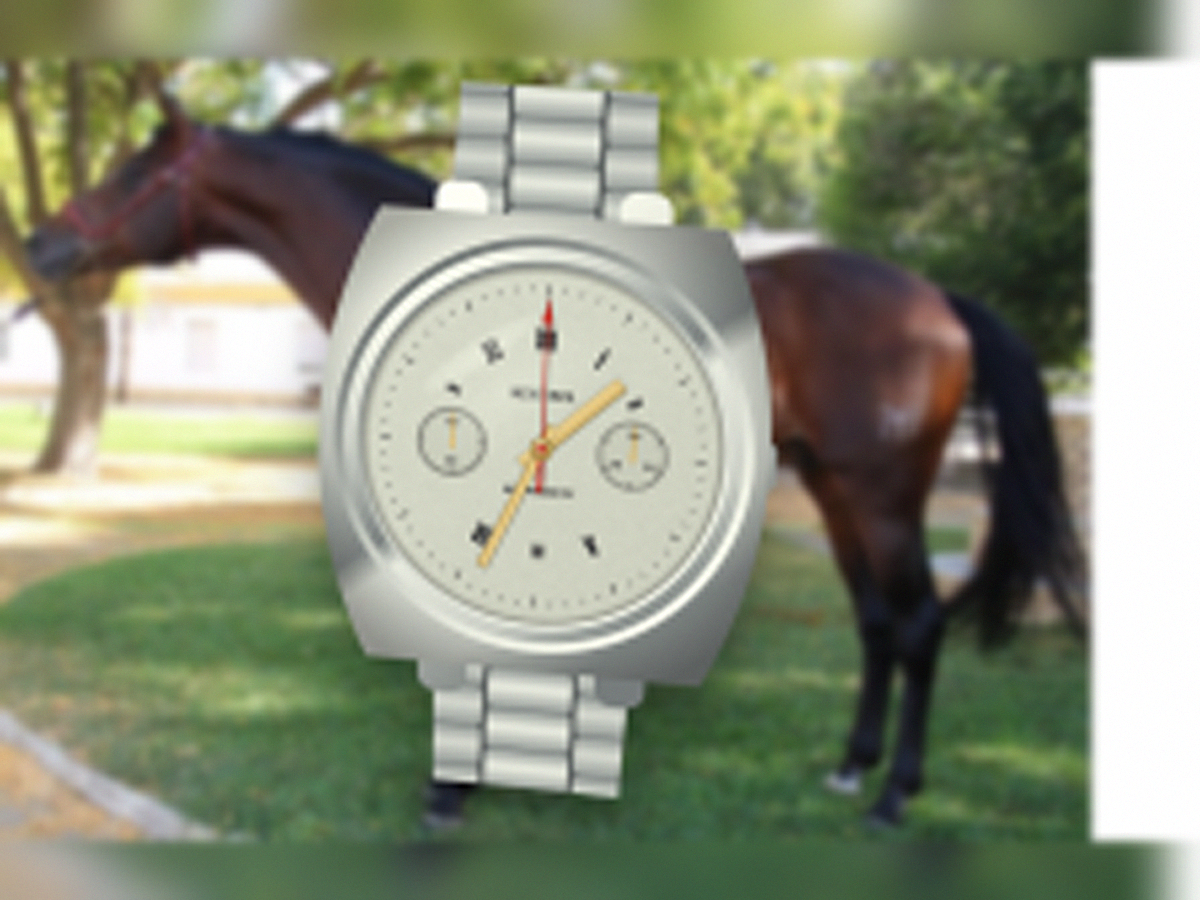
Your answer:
1 h 34 min
